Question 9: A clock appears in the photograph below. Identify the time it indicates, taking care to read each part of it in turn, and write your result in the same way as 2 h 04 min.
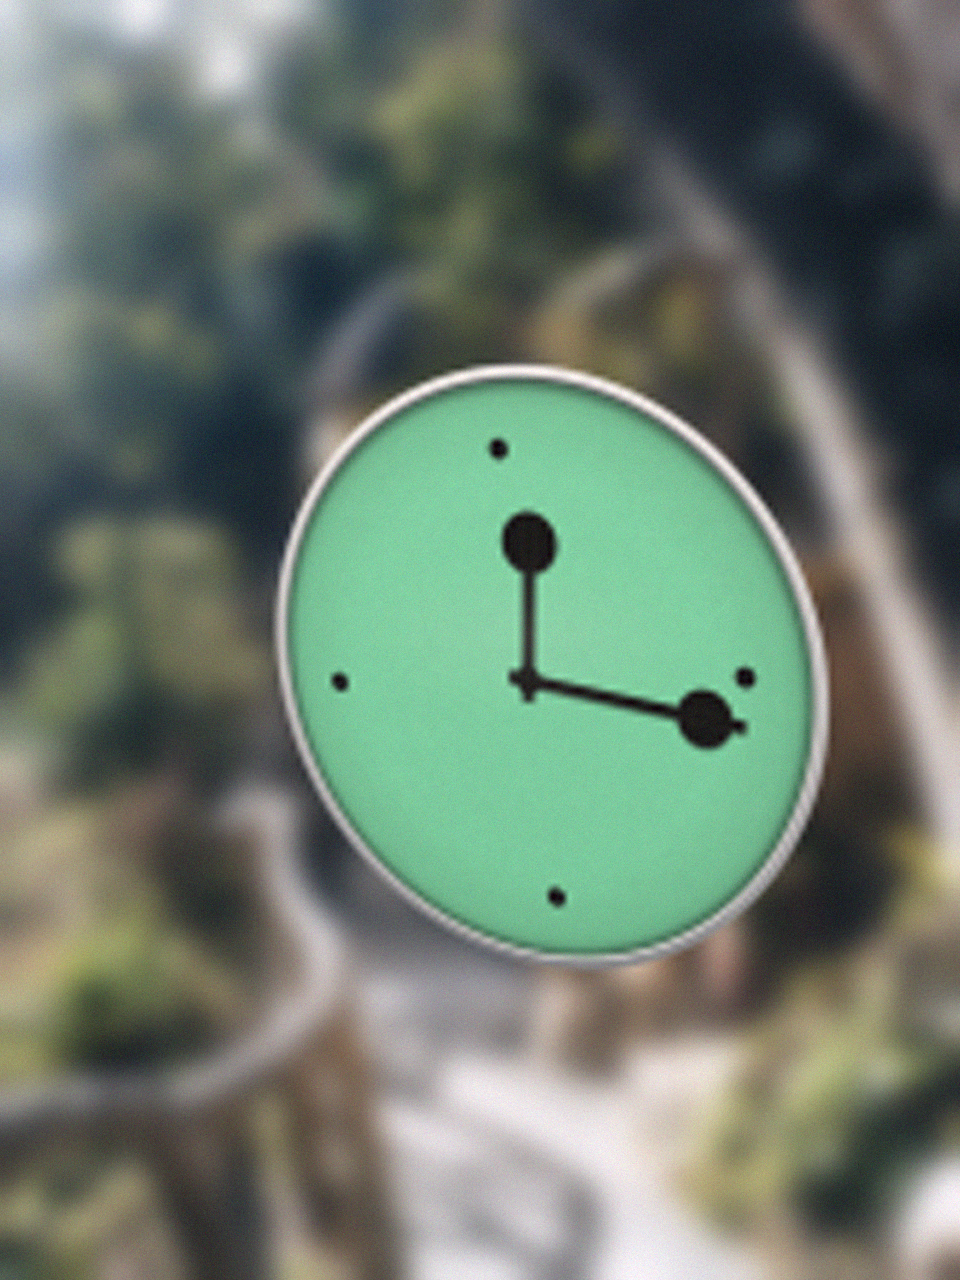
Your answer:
12 h 17 min
